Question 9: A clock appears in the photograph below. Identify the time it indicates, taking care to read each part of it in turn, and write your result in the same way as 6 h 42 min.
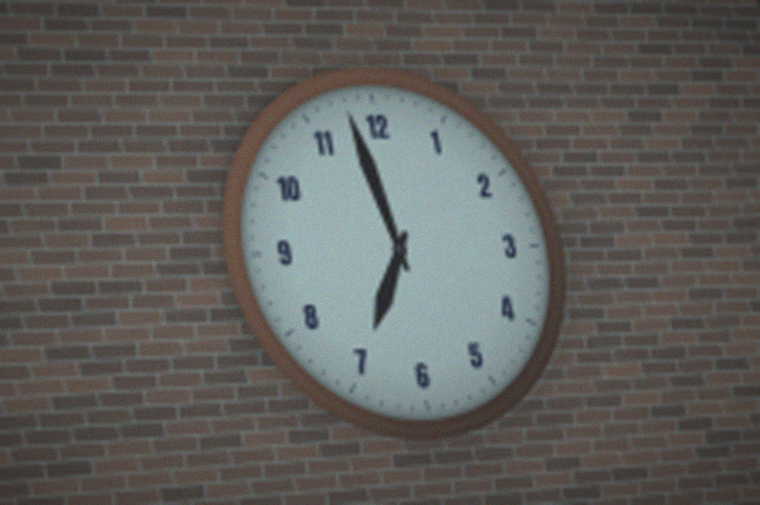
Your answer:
6 h 58 min
